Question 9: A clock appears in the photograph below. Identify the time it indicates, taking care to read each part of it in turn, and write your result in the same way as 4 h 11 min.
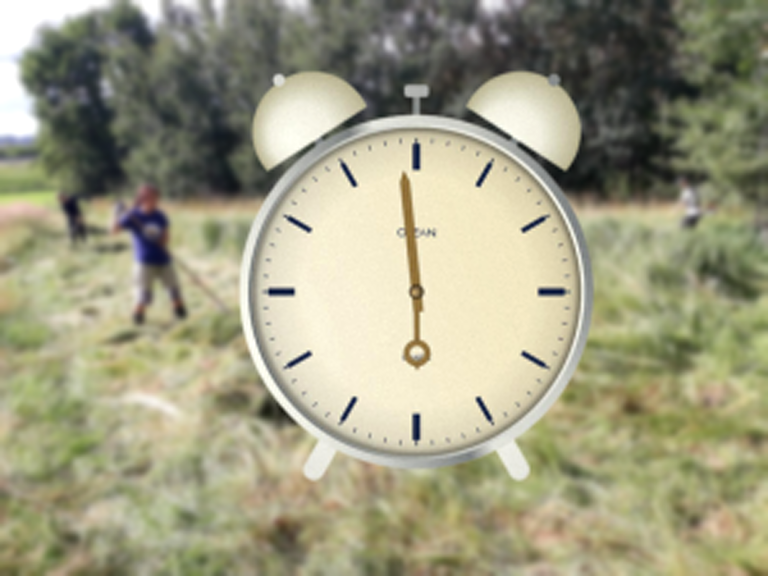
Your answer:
5 h 59 min
